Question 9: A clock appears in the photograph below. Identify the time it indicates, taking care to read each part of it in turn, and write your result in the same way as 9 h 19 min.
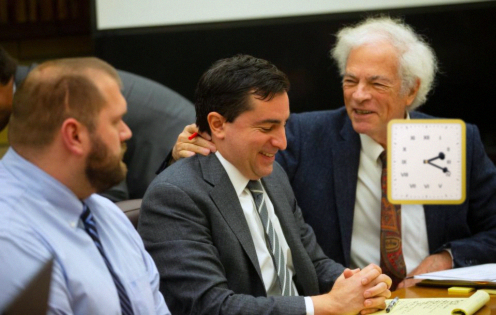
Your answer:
2 h 19 min
